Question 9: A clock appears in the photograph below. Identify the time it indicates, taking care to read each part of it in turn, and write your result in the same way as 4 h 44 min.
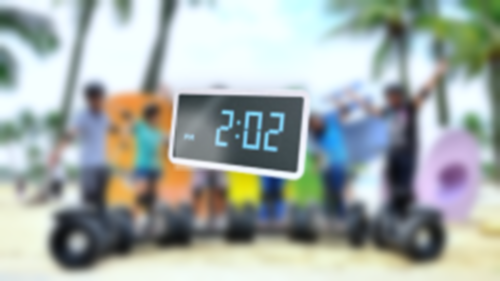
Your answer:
2 h 02 min
